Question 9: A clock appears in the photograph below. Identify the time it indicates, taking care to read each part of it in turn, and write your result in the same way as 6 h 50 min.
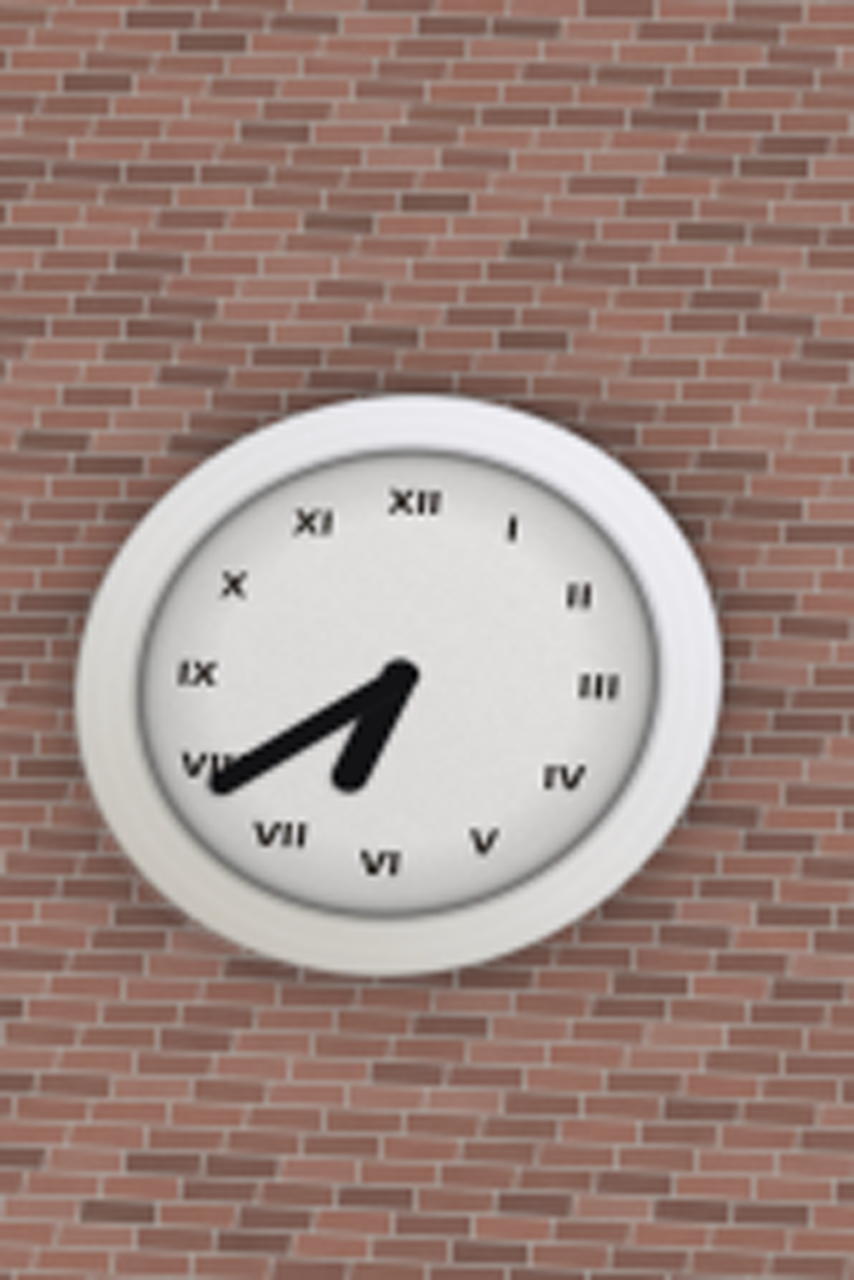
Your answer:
6 h 39 min
